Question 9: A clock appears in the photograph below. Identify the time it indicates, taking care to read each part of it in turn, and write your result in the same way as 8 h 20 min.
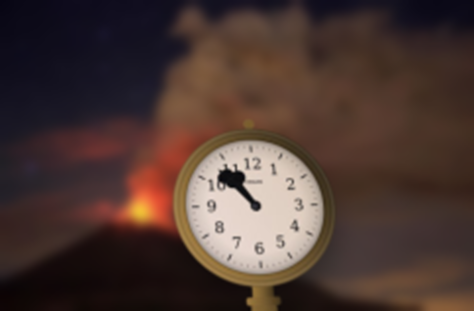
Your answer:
10 h 53 min
